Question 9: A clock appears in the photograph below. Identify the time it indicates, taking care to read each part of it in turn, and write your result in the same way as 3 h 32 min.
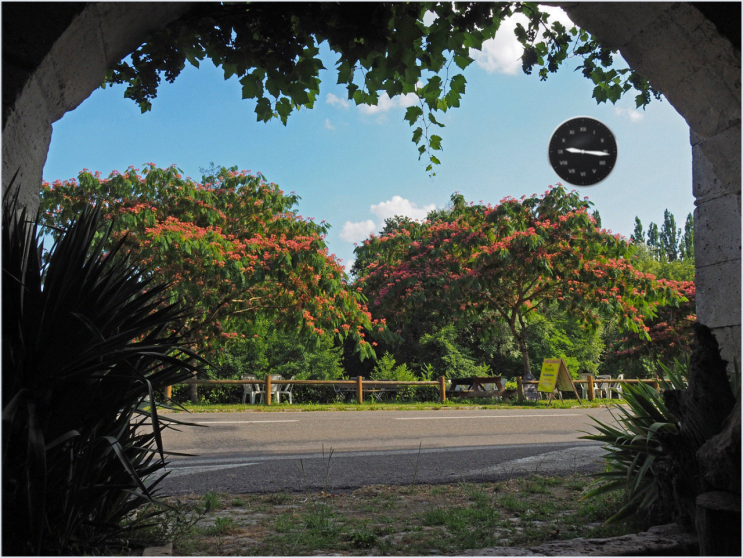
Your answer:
9 h 16 min
